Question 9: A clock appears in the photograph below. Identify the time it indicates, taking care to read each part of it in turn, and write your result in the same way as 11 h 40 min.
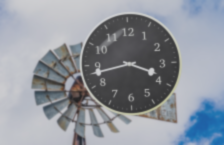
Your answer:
3 h 43 min
